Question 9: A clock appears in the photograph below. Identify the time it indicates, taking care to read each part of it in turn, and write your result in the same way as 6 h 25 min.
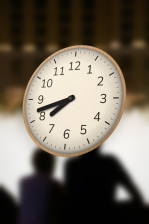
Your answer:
7 h 42 min
